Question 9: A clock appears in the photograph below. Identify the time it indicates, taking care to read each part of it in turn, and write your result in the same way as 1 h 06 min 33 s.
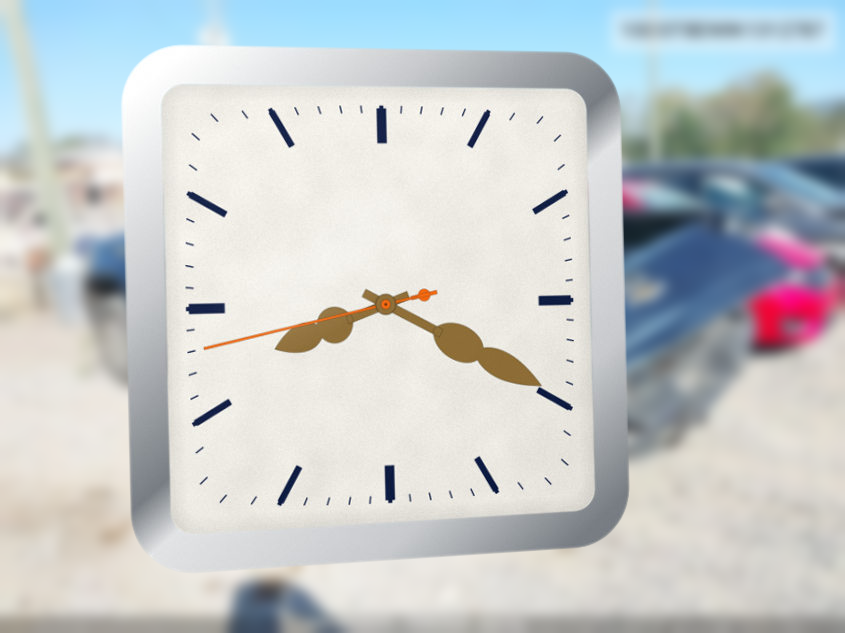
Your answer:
8 h 19 min 43 s
